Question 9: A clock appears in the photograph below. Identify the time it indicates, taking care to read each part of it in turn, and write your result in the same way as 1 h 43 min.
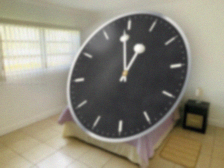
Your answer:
12 h 59 min
